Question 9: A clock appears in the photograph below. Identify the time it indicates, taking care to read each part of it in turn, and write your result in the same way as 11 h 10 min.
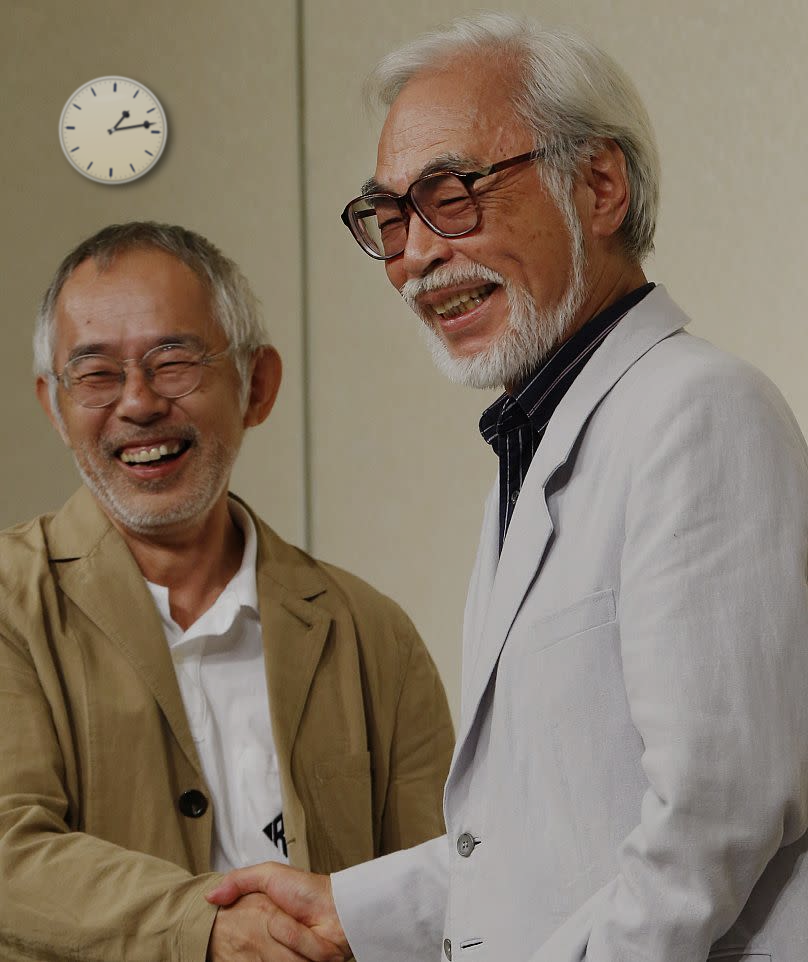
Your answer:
1 h 13 min
